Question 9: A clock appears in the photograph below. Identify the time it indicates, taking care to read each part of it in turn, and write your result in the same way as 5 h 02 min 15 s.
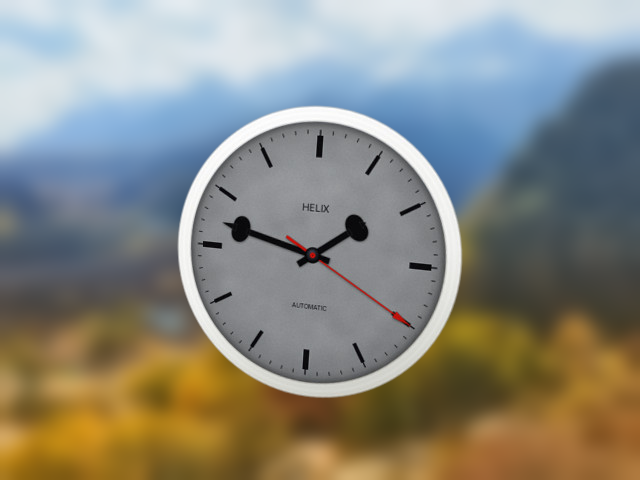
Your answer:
1 h 47 min 20 s
